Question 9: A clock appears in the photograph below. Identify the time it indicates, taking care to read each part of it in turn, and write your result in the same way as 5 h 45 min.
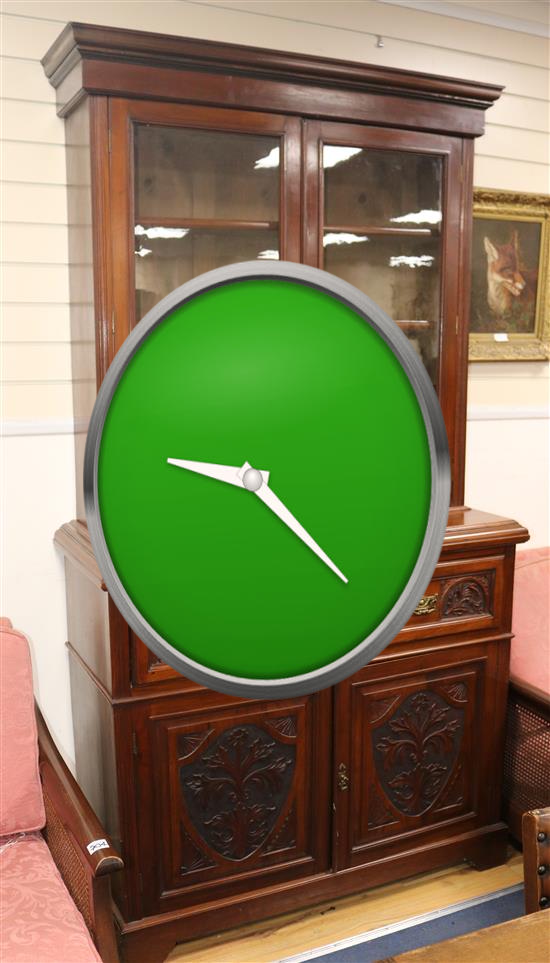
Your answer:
9 h 22 min
